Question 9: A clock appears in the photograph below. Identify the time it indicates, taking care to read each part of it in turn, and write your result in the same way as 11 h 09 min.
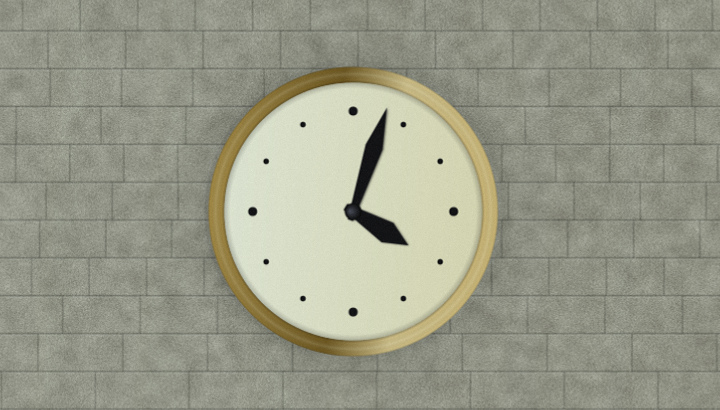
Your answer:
4 h 03 min
